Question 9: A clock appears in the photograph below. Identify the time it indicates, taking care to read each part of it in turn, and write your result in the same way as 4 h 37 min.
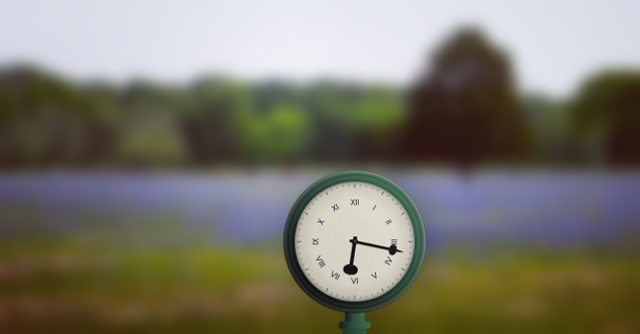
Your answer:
6 h 17 min
